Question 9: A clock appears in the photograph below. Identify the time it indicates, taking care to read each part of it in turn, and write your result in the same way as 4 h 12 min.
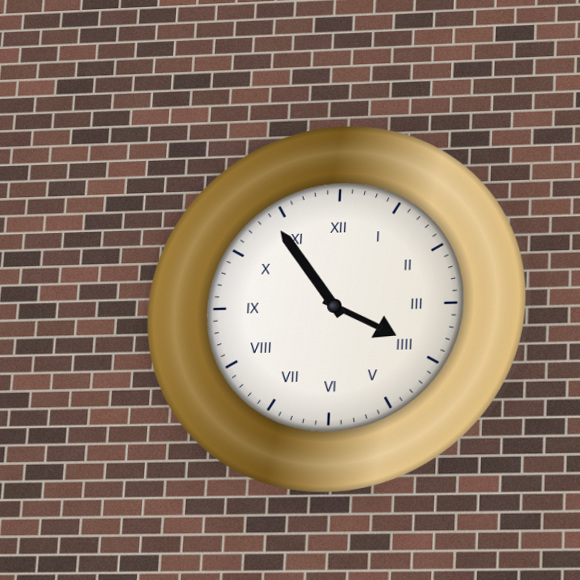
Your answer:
3 h 54 min
